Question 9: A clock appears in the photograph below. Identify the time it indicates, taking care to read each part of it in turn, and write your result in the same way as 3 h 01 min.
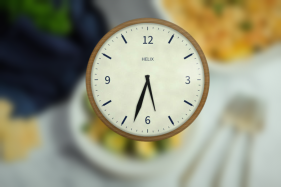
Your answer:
5 h 33 min
